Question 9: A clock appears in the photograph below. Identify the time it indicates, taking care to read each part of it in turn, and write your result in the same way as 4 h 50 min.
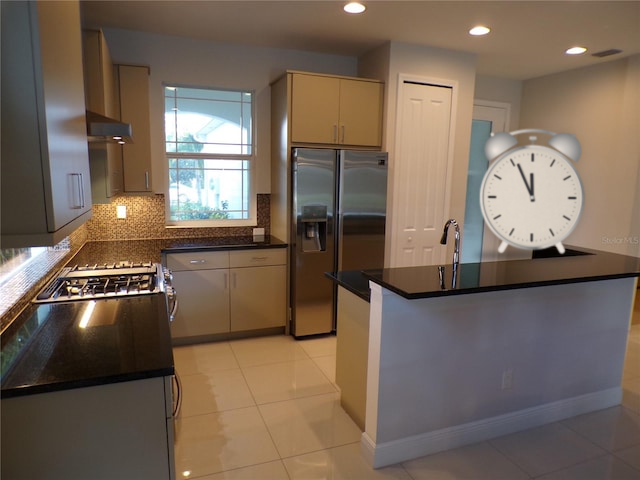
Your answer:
11 h 56 min
